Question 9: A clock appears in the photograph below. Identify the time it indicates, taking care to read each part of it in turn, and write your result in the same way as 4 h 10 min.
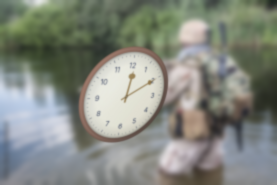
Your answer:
12 h 10 min
